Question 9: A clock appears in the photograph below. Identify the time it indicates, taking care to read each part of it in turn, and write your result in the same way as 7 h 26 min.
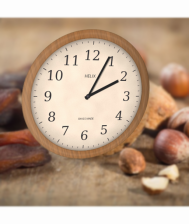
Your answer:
2 h 04 min
